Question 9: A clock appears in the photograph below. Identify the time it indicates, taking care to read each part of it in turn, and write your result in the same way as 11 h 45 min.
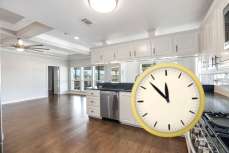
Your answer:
11 h 53 min
